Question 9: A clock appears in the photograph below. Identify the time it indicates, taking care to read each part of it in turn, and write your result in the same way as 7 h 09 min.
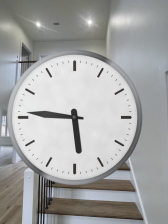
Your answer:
5 h 46 min
